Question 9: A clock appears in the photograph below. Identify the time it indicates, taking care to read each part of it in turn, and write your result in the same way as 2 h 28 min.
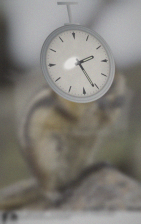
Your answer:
2 h 26 min
